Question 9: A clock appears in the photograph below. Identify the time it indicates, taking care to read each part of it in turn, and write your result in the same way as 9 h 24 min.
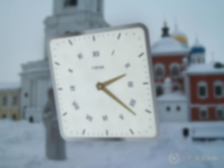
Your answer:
2 h 22 min
